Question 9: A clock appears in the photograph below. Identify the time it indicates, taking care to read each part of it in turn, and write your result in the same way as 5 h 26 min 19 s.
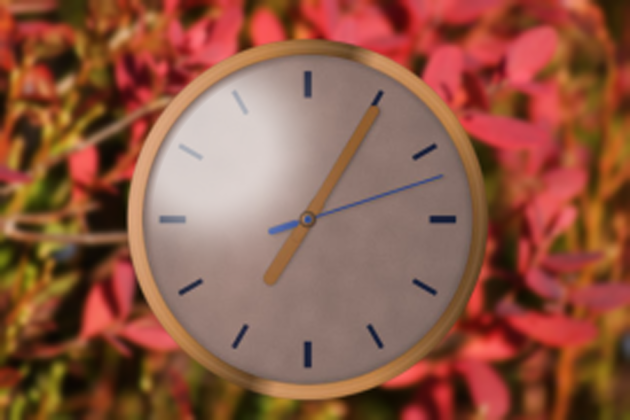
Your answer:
7 h 05 min 12 s
